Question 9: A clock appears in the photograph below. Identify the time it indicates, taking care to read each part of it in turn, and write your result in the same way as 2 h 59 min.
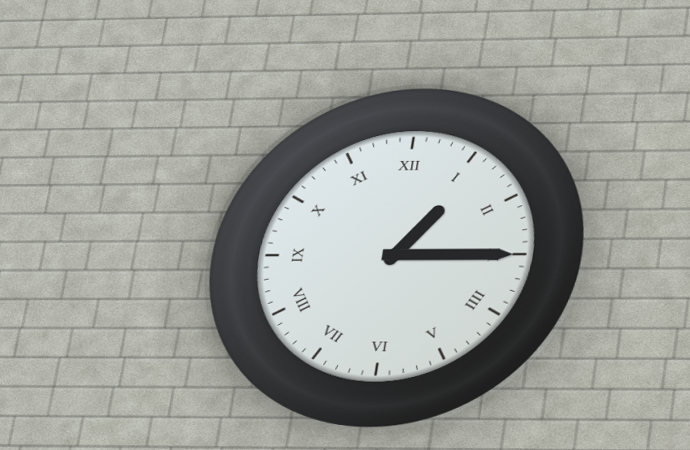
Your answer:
1 h 15 min
